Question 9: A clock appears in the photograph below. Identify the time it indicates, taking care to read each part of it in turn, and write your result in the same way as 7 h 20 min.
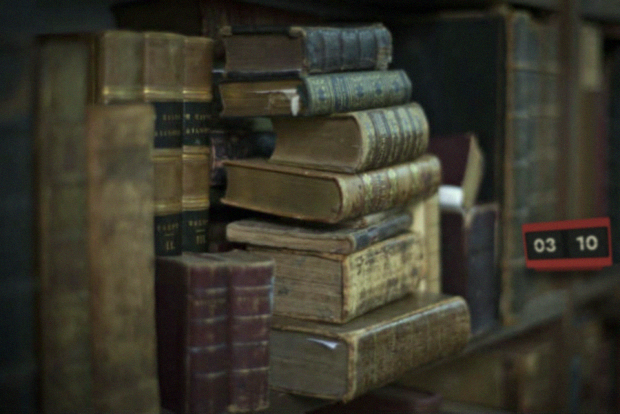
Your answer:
3 h 10 min
